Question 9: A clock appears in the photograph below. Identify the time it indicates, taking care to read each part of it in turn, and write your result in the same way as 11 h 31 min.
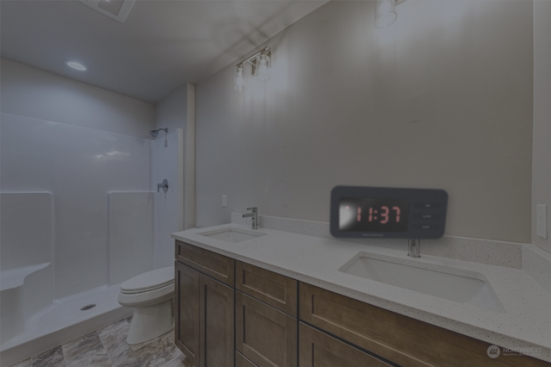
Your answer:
11 h 37 min
